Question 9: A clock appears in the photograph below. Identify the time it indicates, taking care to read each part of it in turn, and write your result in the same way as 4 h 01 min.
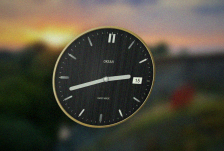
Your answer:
2 h 42 min
